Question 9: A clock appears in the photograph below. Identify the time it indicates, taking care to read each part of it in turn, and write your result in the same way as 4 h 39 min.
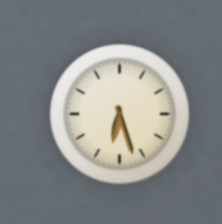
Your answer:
6 h 27 min
